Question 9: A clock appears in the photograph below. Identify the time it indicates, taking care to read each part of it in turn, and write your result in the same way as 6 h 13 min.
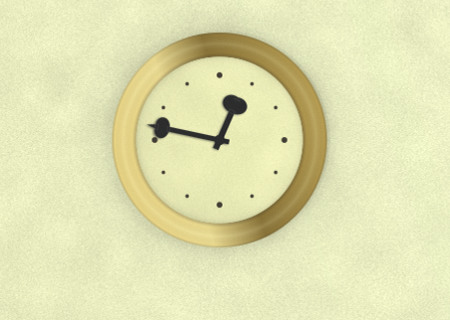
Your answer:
12 h 47 min
